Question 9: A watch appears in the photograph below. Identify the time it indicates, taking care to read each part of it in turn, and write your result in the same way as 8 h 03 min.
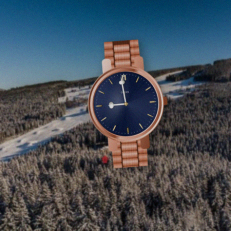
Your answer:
8 h 59 min
